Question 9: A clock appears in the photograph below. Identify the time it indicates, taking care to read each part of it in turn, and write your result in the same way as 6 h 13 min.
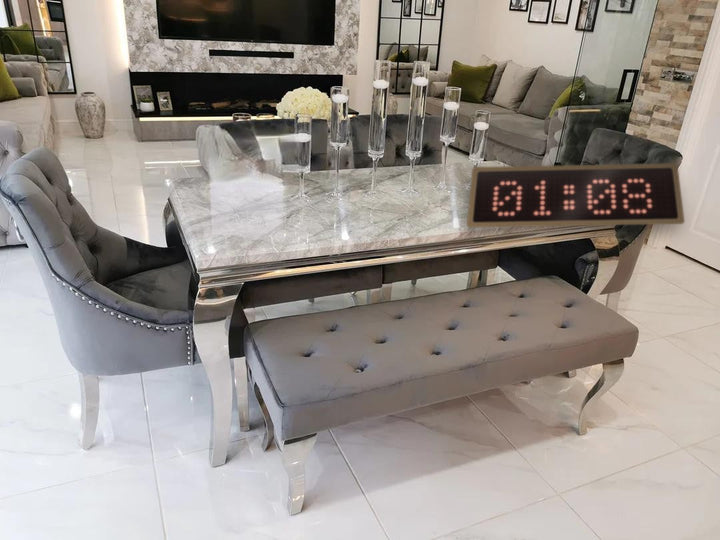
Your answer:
1 h 08 min
